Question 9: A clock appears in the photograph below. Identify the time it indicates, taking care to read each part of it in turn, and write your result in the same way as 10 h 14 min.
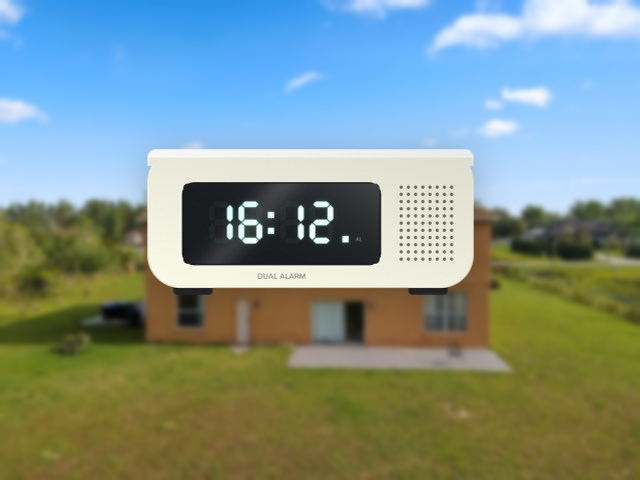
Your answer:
16 h 12 min
